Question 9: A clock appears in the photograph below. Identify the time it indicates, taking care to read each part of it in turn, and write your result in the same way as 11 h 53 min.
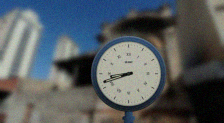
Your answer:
8 h 42 min
